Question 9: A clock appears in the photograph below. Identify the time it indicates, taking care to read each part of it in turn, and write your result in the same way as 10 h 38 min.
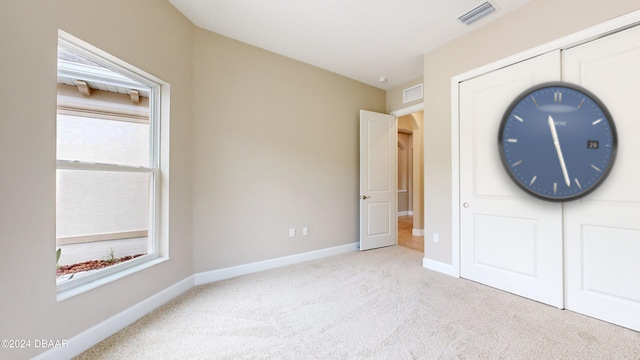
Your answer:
11 h 27 min
